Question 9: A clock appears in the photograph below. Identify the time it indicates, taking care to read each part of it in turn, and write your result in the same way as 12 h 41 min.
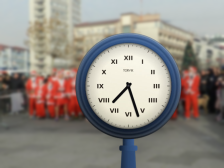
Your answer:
7 h 27 min
